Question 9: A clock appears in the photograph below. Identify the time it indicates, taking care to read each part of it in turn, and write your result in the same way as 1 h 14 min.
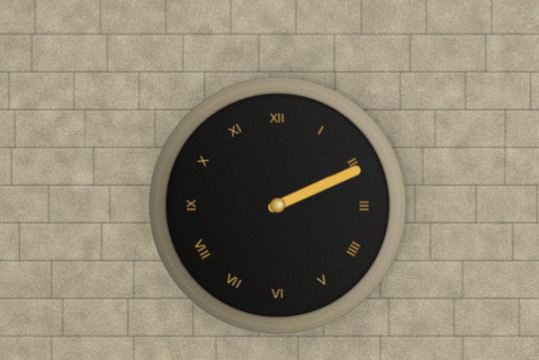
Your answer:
2 h 11 min
